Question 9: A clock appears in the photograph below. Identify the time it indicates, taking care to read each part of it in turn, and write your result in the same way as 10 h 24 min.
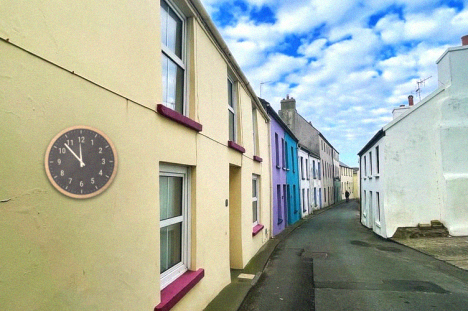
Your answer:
11 h 53 min
